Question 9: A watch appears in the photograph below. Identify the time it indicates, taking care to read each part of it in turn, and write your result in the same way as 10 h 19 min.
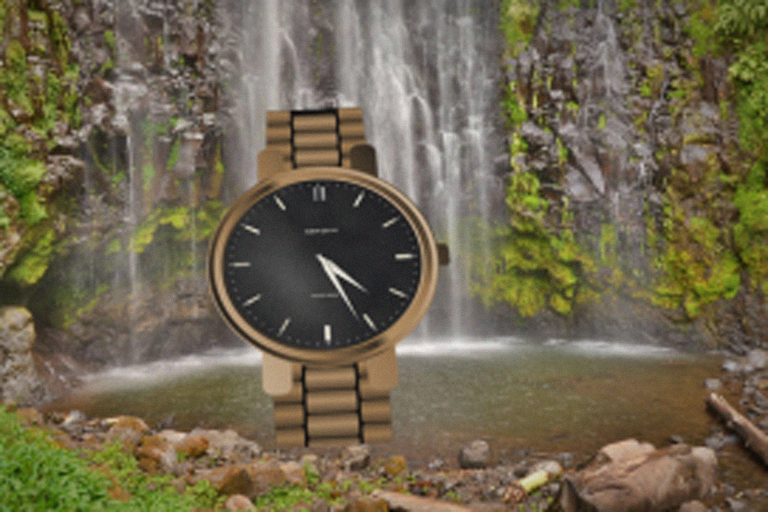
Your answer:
4 h 26 min
